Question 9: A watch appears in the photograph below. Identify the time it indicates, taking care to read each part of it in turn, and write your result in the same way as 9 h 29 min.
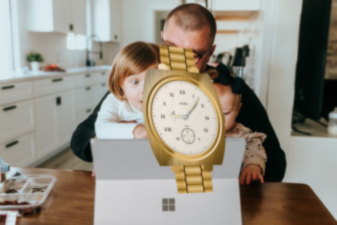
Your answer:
9 h 07 min
